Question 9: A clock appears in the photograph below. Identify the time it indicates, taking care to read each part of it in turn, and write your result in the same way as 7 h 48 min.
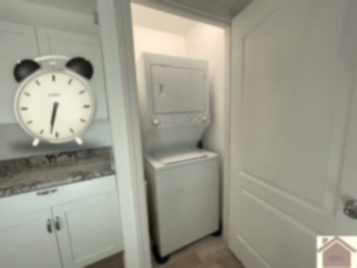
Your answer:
6 h 32 min
